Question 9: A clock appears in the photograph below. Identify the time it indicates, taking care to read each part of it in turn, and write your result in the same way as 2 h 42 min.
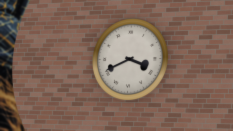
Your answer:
3 h 41 min
